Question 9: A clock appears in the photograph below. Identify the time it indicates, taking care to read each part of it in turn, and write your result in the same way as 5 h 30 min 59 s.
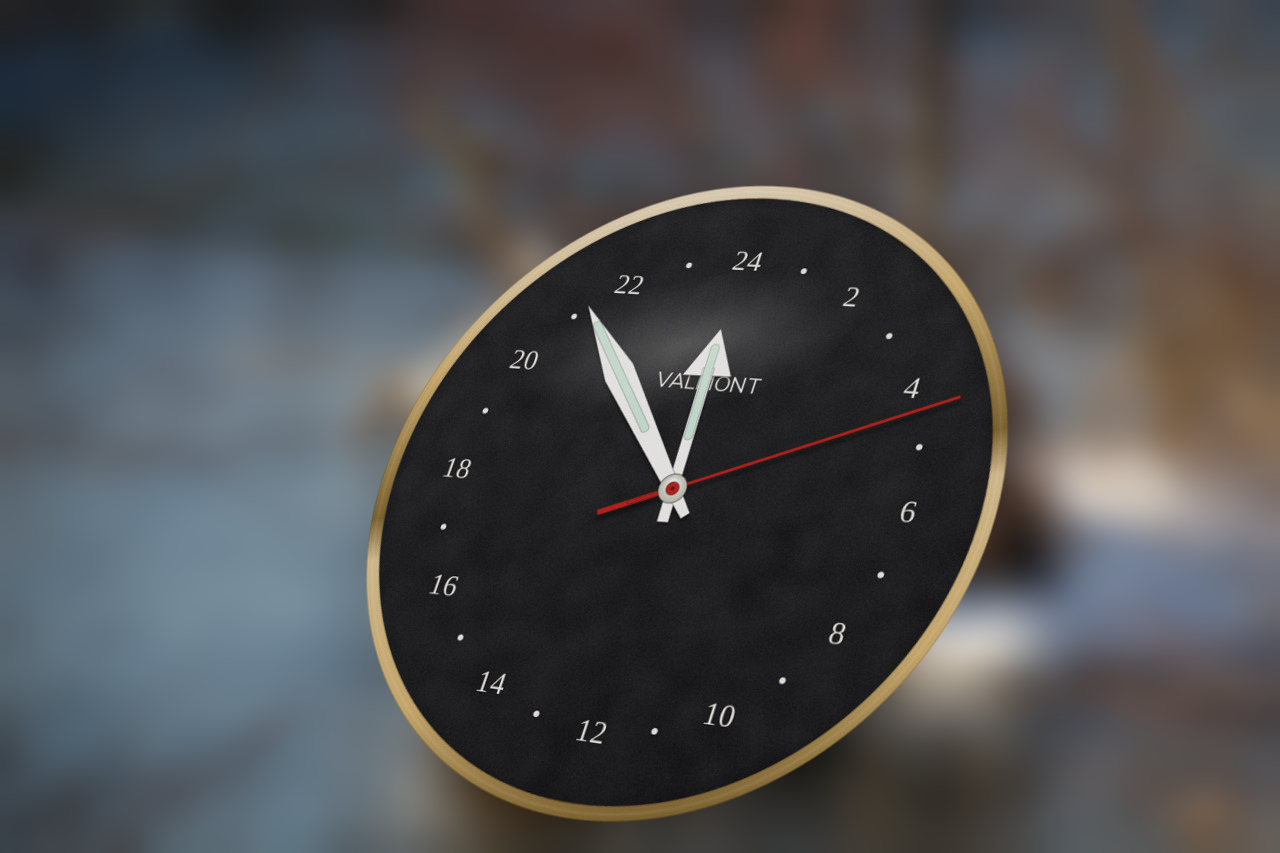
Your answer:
23 h 53 min 11 s
